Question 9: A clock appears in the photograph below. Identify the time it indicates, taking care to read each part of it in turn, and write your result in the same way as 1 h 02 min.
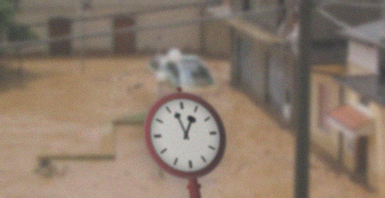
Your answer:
12 h 57 min
